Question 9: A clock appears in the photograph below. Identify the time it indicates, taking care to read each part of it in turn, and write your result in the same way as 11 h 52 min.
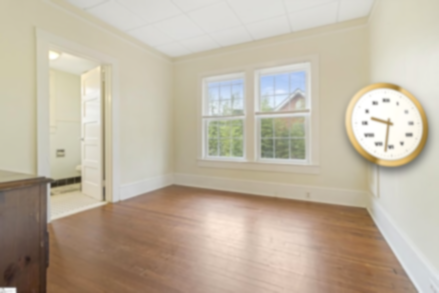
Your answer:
9 h 32 min
